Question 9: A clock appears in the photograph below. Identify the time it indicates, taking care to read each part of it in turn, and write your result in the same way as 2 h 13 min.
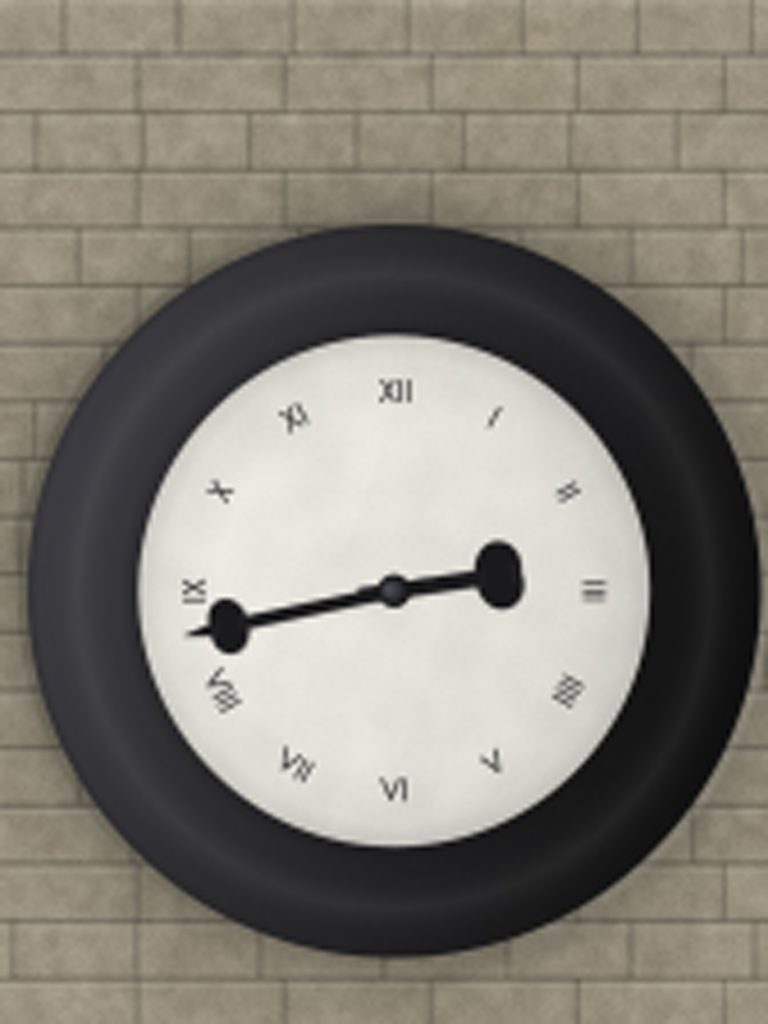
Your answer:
2 h 43 min
